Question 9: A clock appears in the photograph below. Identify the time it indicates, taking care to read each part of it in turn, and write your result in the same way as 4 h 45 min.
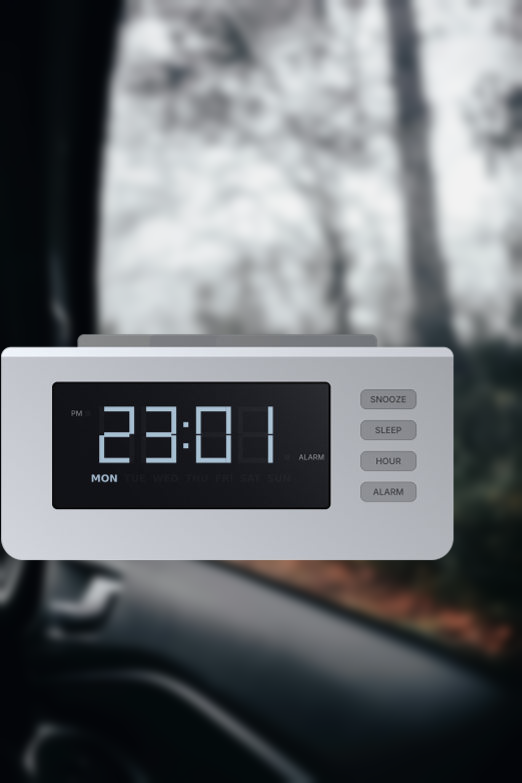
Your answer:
23 h 01 min
